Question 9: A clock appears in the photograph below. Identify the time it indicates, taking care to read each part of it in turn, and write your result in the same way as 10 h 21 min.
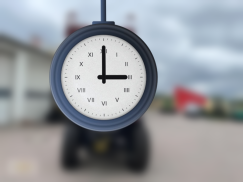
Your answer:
3 h 00 min
